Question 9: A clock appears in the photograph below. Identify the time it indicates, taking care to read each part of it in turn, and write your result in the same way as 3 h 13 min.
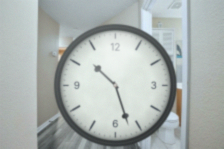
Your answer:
10 h 27 min
